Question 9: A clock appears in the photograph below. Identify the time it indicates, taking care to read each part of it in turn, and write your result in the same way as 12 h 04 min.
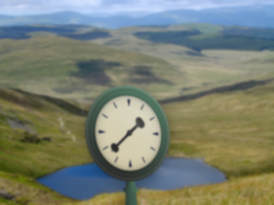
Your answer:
1 h 38 min
